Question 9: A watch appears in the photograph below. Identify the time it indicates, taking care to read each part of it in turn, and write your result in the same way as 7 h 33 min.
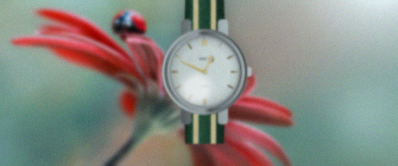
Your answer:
12 h 49 min
